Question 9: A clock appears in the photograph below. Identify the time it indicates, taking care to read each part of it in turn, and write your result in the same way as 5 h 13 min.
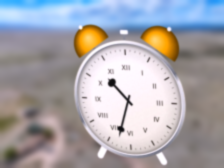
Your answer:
10 h 33 min
